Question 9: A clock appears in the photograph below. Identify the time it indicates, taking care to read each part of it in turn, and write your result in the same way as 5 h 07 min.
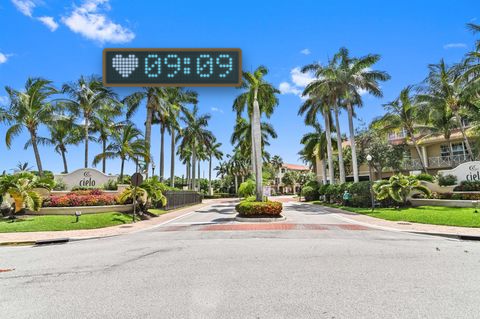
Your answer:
9 h 09 min
